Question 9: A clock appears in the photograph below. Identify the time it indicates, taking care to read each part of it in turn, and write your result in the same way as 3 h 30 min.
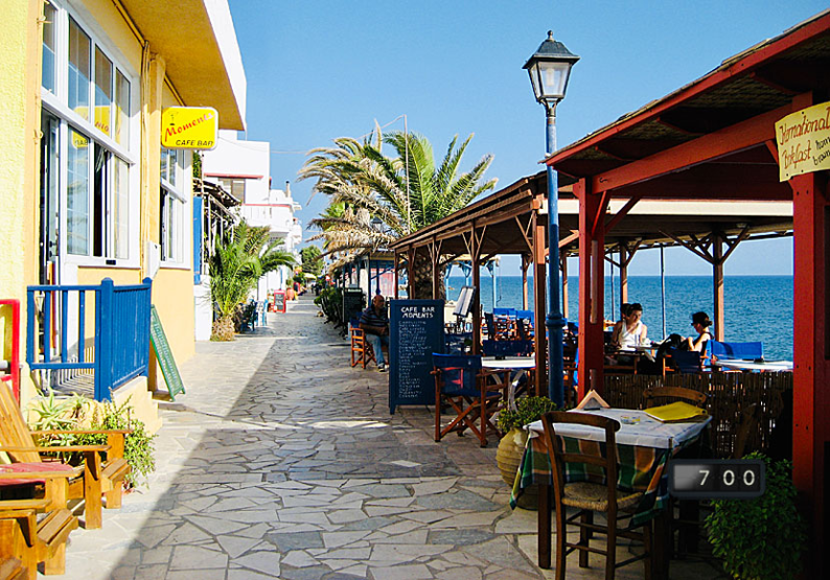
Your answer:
7 h 00 min
